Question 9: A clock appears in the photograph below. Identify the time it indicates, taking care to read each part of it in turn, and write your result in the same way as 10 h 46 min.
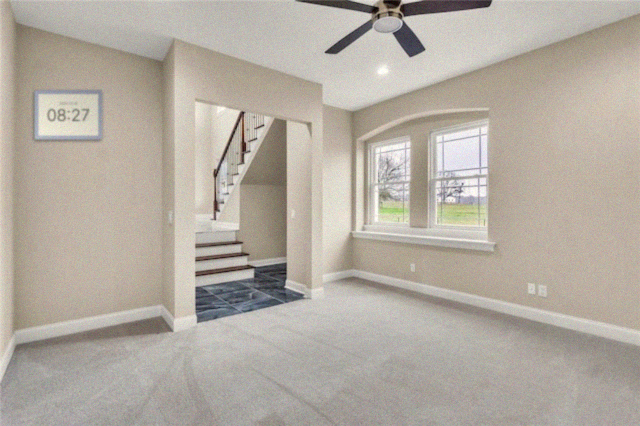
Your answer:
8 h 27 min
